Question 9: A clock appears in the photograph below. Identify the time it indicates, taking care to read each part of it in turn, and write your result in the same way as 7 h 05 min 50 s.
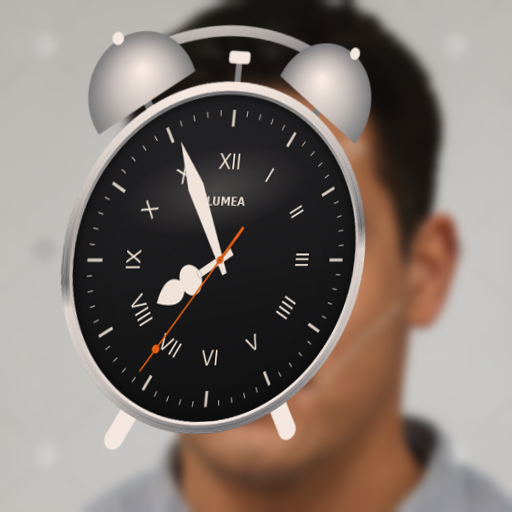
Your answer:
7 h 55 min 36 s
